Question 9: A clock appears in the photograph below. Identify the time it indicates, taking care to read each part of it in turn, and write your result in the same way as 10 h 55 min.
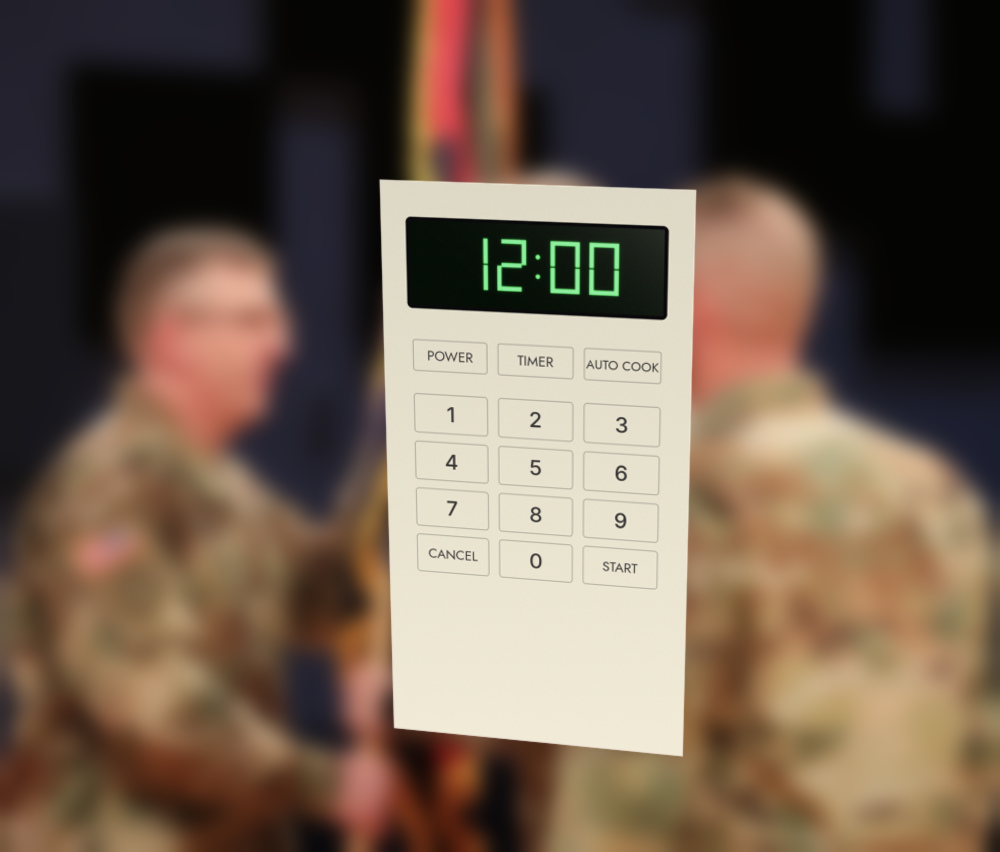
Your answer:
12 h 00 min
